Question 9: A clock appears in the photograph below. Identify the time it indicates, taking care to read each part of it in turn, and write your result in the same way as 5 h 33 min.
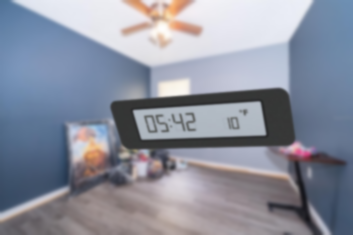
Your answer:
5 h 42 min
